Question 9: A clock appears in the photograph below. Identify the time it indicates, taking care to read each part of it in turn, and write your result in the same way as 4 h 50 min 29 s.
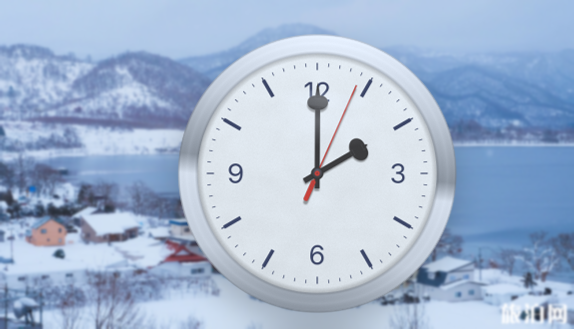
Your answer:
2 h 00 min 04 s
